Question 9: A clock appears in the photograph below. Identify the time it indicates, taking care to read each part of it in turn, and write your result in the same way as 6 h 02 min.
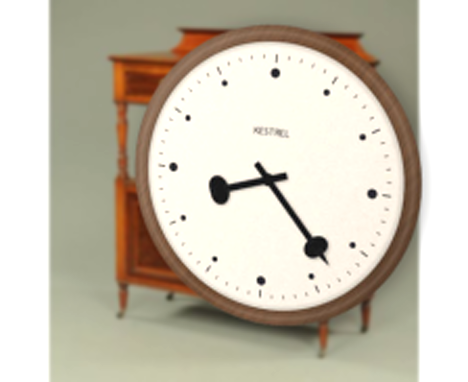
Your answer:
8 h 23 min
